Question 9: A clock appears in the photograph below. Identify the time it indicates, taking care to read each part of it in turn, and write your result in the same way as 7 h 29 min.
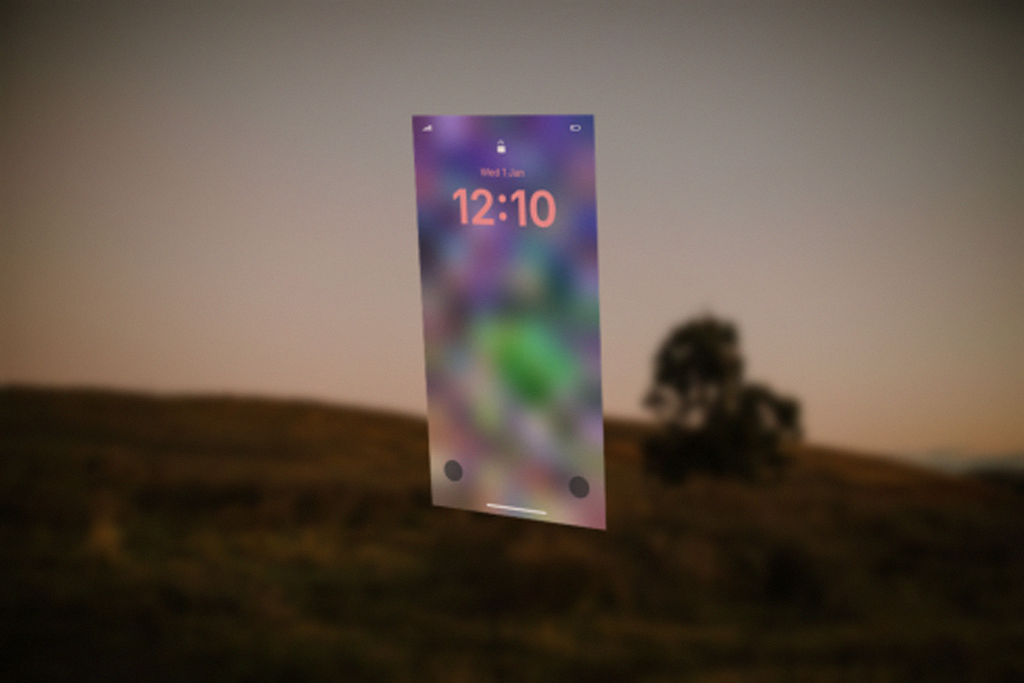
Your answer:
12 h 10 min
